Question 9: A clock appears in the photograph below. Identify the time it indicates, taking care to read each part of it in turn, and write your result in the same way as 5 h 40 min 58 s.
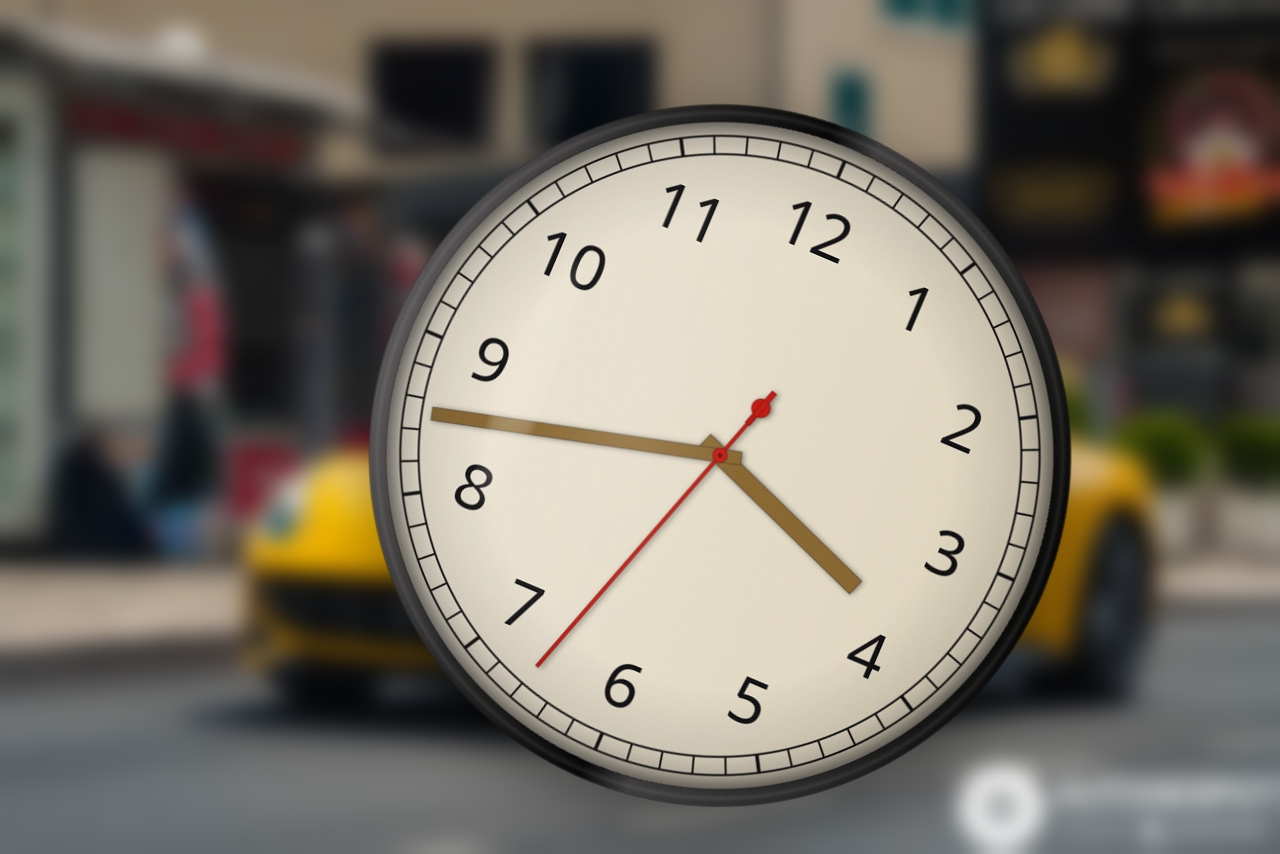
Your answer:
3 h 42 min 33 s
